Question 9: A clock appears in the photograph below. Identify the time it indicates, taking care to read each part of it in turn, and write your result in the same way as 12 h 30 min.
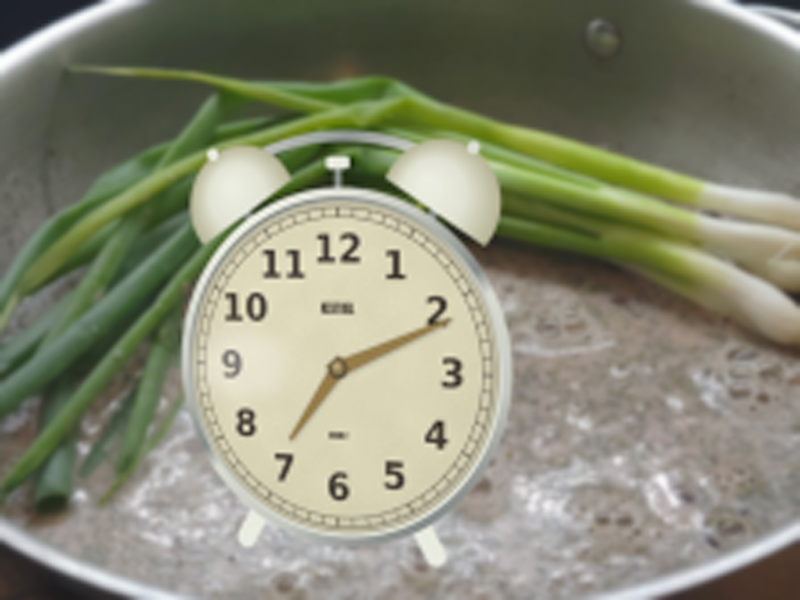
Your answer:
7 h 11 min
